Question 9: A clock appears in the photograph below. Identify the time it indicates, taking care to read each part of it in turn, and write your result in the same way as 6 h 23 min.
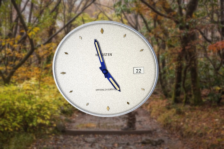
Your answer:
4 h 58 min
